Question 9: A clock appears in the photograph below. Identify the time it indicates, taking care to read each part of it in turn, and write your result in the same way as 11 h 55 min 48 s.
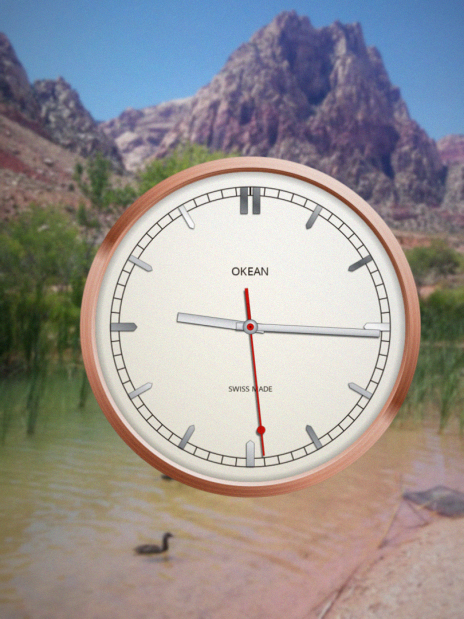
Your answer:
9 h 15 min 29 s
